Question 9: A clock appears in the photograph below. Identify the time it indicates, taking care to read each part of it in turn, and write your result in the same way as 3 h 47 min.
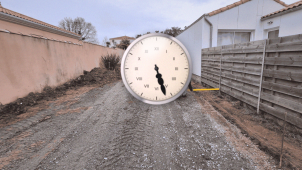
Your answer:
5 h 27 min
